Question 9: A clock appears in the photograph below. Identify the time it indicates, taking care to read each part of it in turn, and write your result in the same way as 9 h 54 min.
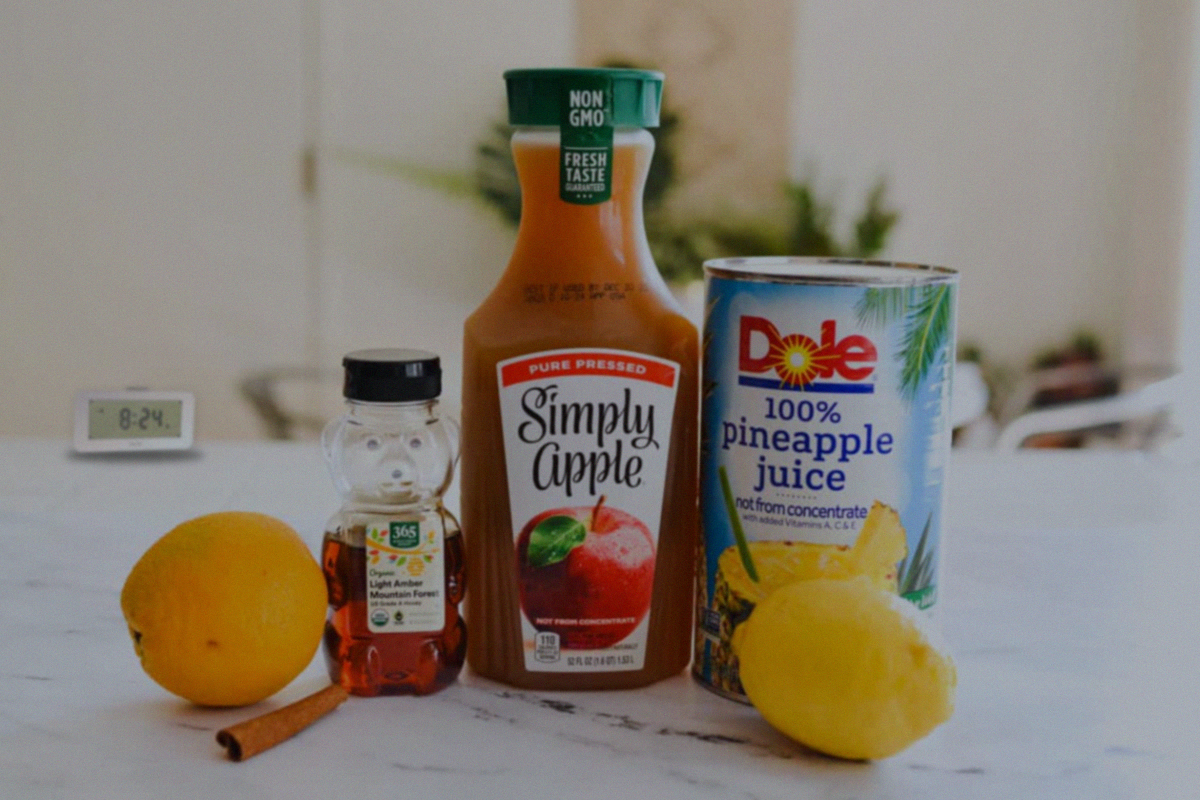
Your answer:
8 h 24 min
